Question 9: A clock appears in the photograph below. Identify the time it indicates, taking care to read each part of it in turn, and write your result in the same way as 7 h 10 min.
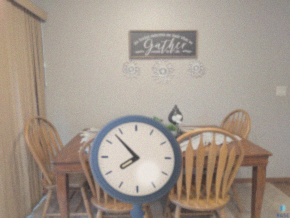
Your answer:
7 h 53 min
